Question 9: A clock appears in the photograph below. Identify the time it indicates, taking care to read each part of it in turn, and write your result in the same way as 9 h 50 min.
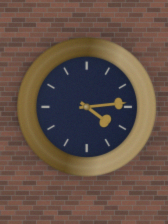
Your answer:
4 h 14 min
